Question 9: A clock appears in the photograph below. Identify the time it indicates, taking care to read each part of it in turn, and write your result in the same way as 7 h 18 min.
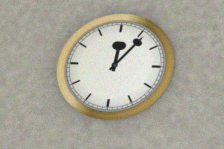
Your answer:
12 h 06 min
